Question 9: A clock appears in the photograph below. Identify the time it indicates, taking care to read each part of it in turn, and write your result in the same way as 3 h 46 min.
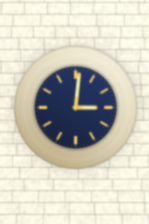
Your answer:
3 h 01 min
